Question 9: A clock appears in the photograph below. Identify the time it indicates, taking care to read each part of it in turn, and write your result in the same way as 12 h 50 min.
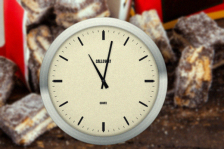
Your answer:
11 h 02 min
